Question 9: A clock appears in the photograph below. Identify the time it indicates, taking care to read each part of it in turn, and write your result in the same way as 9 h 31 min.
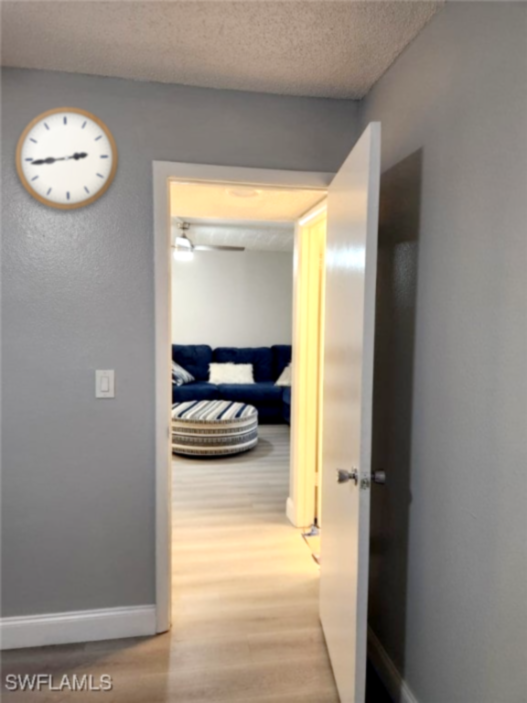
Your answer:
2 h 44 min
